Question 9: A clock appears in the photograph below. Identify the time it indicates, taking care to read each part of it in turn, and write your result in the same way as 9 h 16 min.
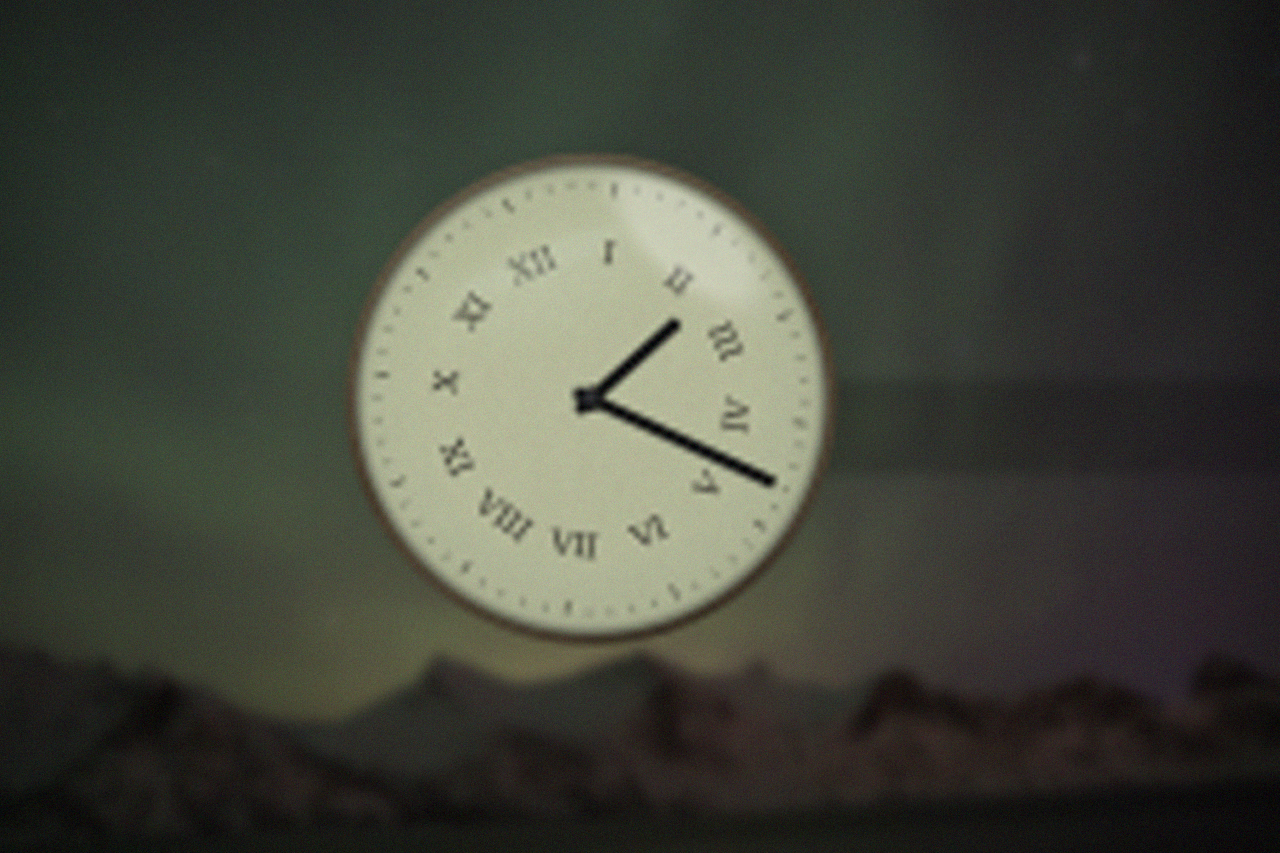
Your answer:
2 h 23 min
